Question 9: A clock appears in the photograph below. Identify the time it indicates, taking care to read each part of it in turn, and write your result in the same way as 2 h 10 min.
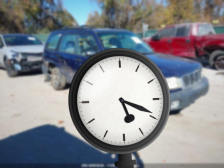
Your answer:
5 h 19 min
